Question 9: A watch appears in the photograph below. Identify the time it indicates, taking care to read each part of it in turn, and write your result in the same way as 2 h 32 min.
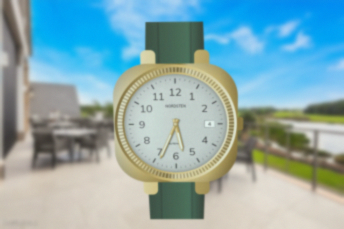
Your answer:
5 h 34 min
